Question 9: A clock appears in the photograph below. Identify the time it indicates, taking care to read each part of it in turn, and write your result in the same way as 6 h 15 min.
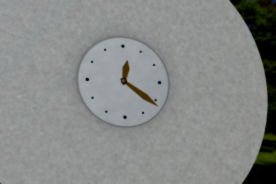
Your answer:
12 h 21 min
